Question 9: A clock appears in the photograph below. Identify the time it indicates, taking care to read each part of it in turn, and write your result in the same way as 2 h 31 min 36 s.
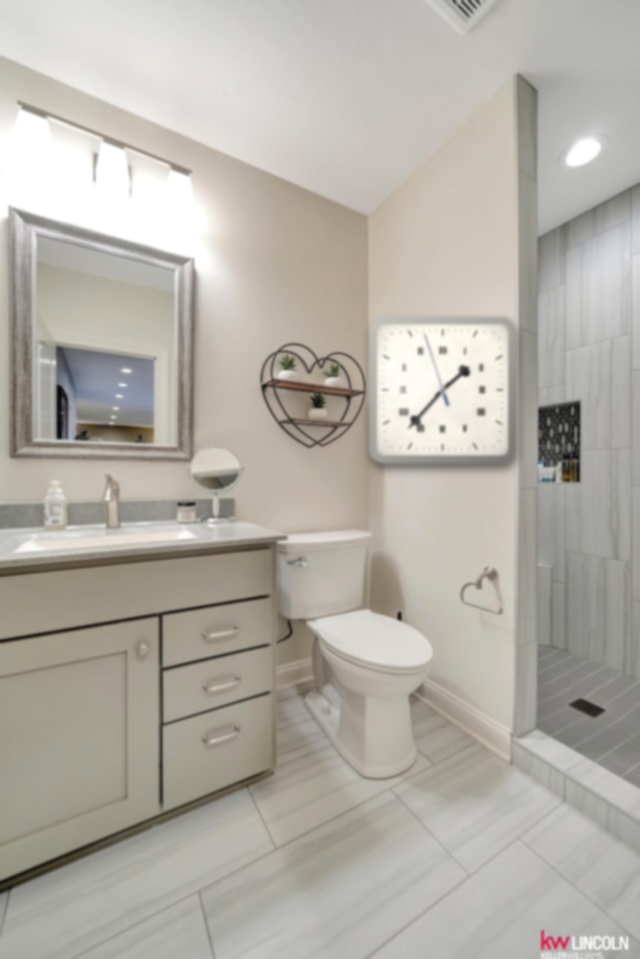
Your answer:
1 h 36 min 57 s
